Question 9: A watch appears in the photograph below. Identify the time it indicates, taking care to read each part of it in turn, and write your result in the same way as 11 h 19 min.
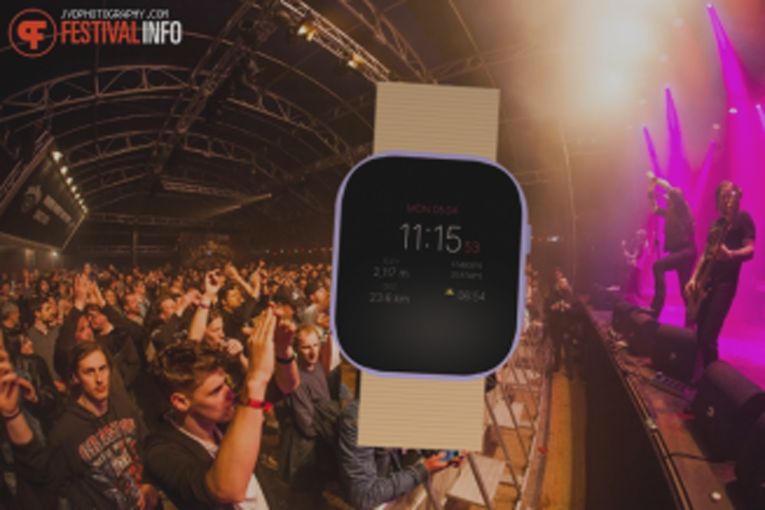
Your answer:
11 h 15 min
